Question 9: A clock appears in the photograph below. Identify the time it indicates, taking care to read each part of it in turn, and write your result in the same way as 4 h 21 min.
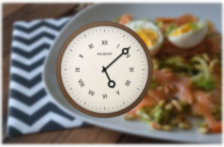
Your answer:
5 h 08 min
